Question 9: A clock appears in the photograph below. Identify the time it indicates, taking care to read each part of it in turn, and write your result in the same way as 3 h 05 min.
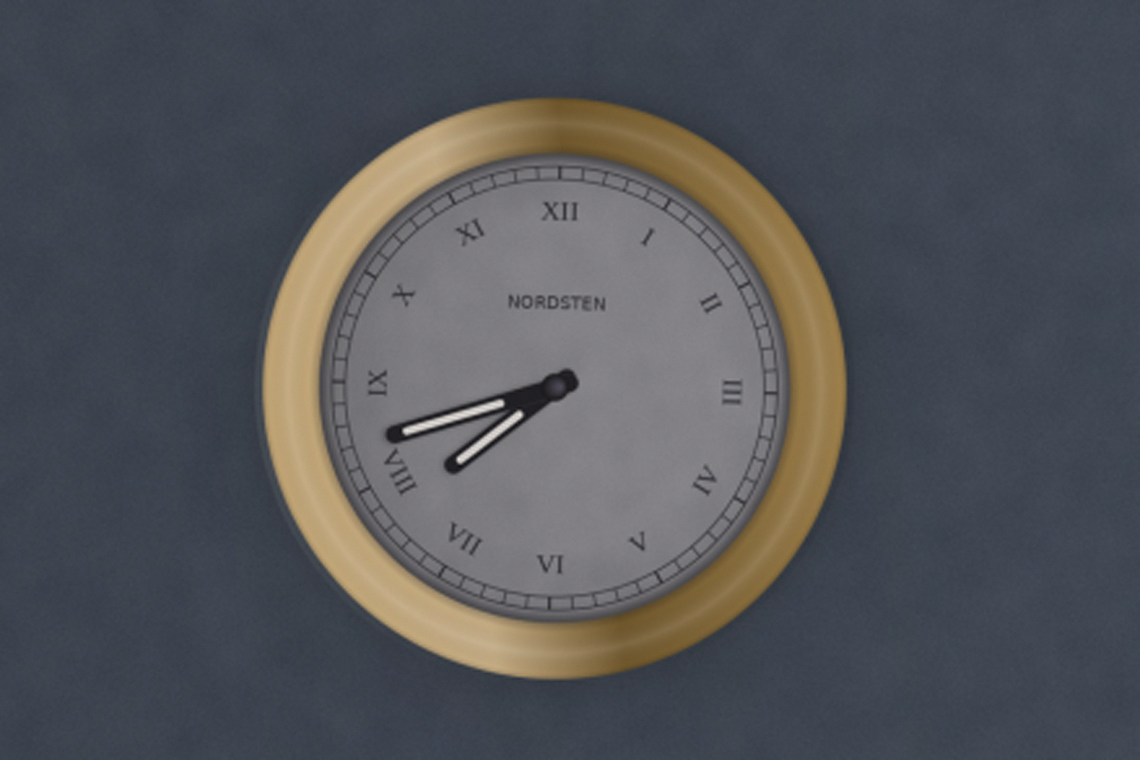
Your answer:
7 h 42 min
